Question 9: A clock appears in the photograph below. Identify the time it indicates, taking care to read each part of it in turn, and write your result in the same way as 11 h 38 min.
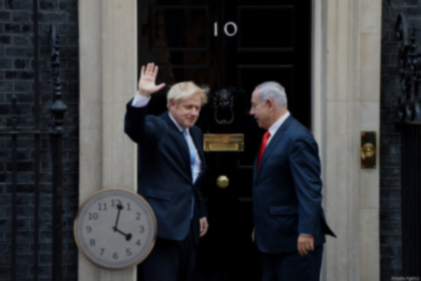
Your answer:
4 h 02 min
